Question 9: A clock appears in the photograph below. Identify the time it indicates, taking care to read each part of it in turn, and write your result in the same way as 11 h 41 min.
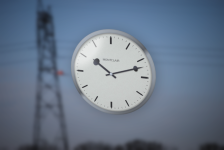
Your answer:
10 h 12 min
